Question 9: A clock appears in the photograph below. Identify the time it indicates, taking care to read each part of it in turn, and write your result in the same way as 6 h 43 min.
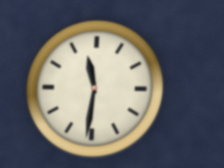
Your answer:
11 h 31 min
